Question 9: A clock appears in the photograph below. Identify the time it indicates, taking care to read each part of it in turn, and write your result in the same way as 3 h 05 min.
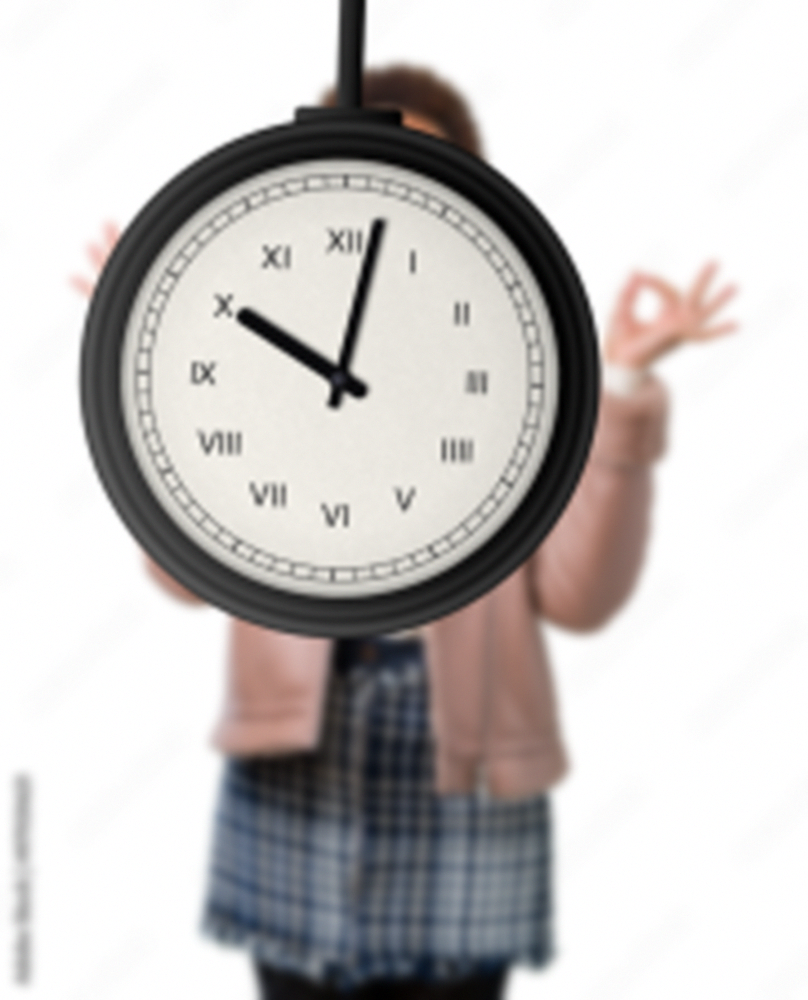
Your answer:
10 h 02 min
